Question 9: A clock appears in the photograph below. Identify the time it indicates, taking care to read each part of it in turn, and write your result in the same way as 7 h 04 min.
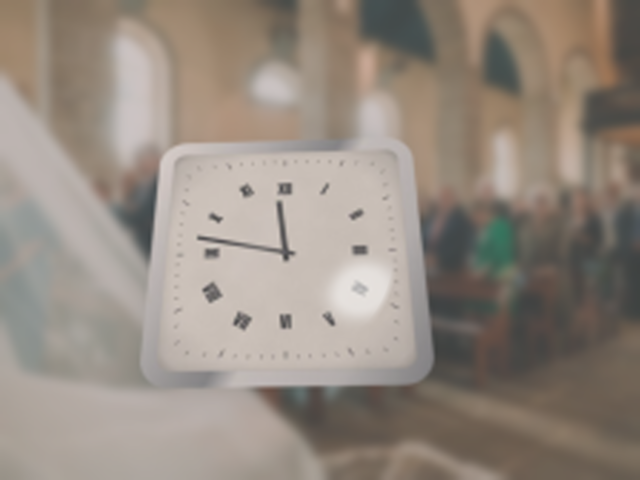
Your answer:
11 h 47 min
